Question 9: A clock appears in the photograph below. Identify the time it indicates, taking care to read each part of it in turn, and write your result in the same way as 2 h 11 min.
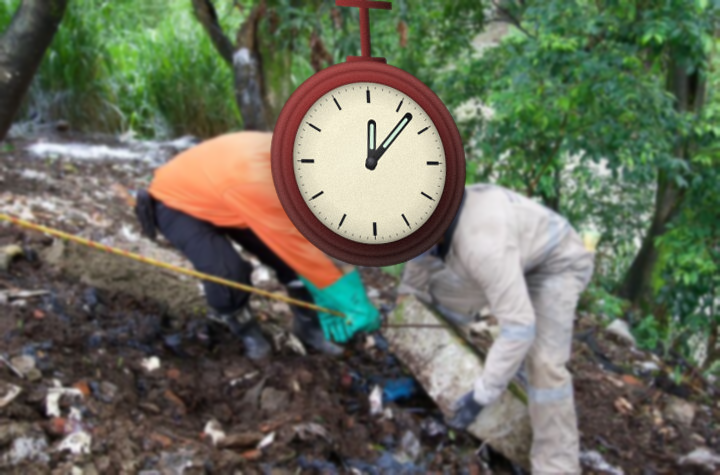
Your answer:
12 h 07 min
